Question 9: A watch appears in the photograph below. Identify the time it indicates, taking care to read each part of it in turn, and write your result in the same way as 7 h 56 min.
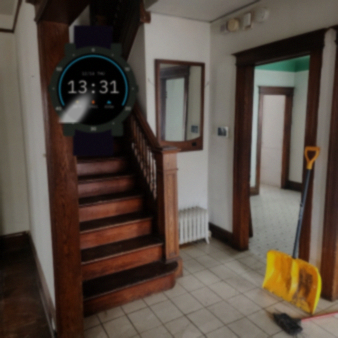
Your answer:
13 h 31 min
